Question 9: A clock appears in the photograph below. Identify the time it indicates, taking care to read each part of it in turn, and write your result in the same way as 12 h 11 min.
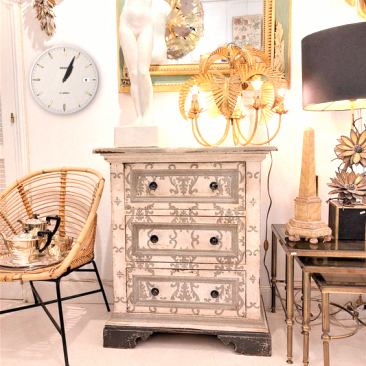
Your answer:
1 h 04 min
